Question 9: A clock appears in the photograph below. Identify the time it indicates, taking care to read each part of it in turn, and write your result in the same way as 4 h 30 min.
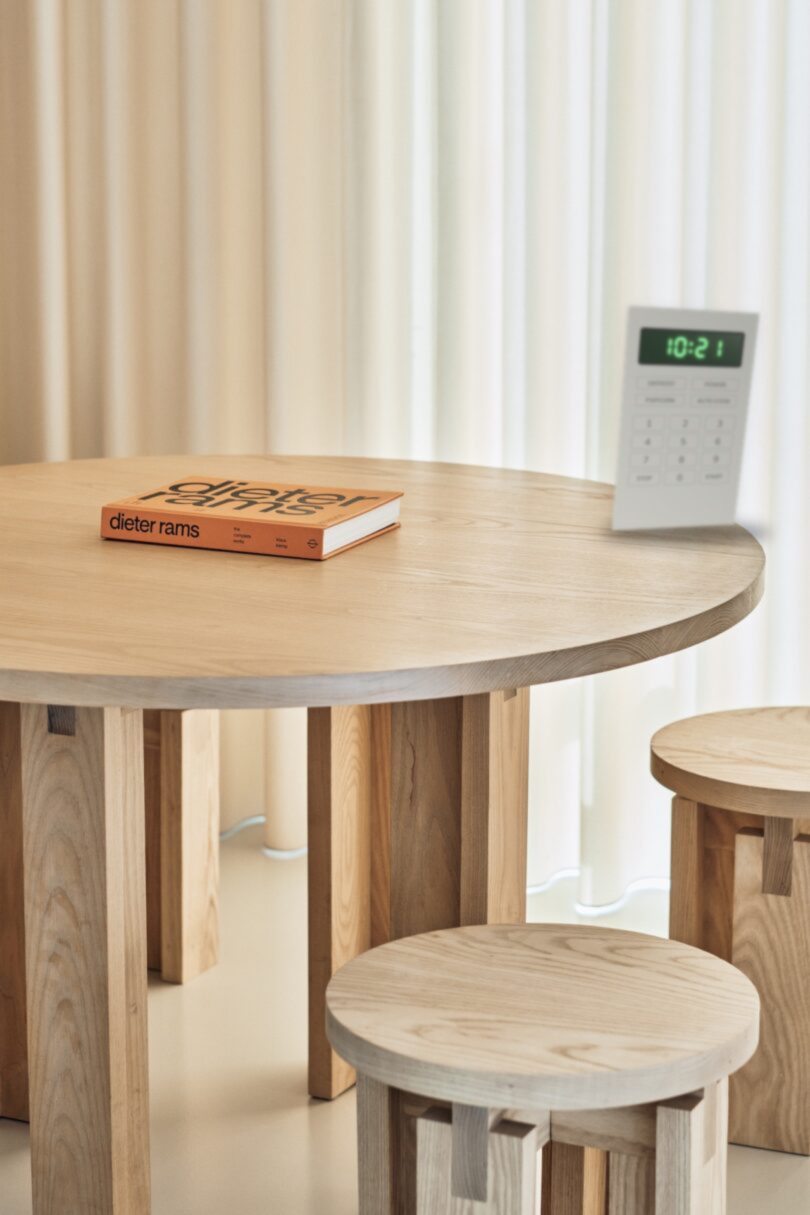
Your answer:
10 h 21 min
